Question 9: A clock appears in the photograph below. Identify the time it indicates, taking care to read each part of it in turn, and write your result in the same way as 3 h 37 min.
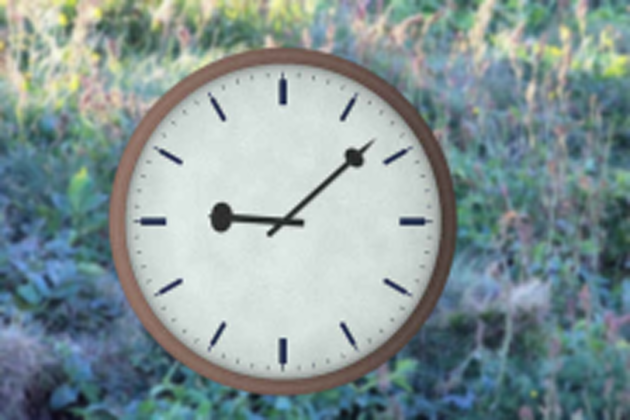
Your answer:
9 h 08 min
